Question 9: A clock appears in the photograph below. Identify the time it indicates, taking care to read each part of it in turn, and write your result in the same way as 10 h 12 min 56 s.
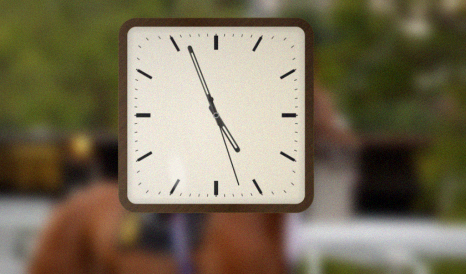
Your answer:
4 h 56 min 27 s
